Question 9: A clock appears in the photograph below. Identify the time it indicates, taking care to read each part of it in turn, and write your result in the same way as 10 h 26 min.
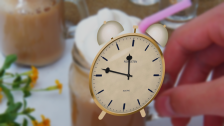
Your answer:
11 h 47 min
